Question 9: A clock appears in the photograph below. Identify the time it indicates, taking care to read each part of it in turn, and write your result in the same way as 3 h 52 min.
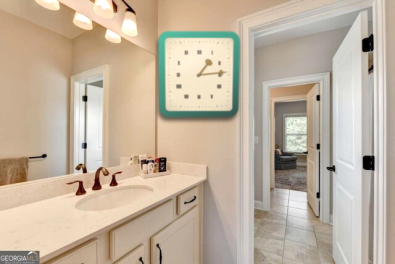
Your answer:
1 h 14 min
